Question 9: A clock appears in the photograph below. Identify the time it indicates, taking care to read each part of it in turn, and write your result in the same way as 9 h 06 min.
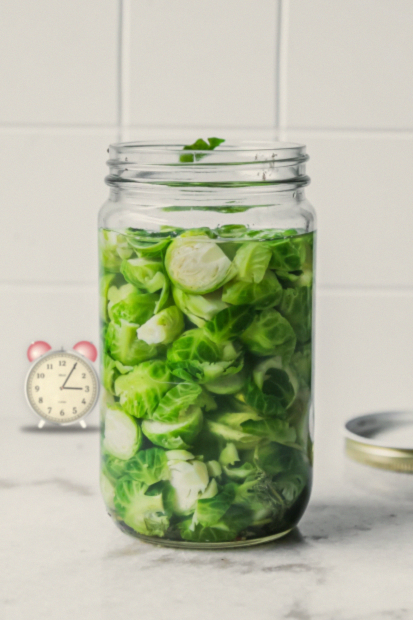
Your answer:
3 h 05 min
